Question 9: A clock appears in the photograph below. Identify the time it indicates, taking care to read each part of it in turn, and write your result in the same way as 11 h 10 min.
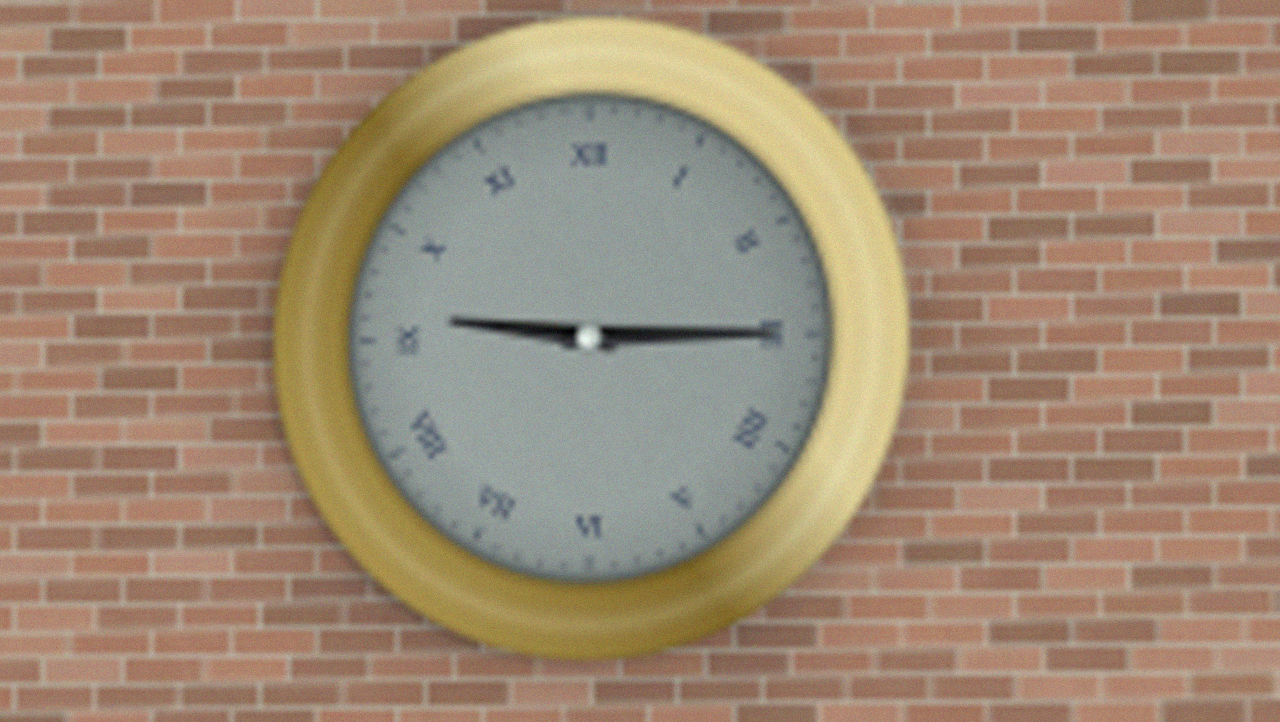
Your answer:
9 h 15 min
